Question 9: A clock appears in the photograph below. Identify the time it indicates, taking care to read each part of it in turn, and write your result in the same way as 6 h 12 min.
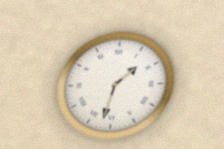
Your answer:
1 h 32 min
